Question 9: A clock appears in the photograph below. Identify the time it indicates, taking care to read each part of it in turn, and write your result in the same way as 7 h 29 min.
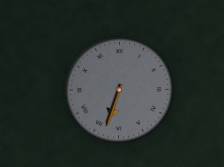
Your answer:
6 h 33 min
